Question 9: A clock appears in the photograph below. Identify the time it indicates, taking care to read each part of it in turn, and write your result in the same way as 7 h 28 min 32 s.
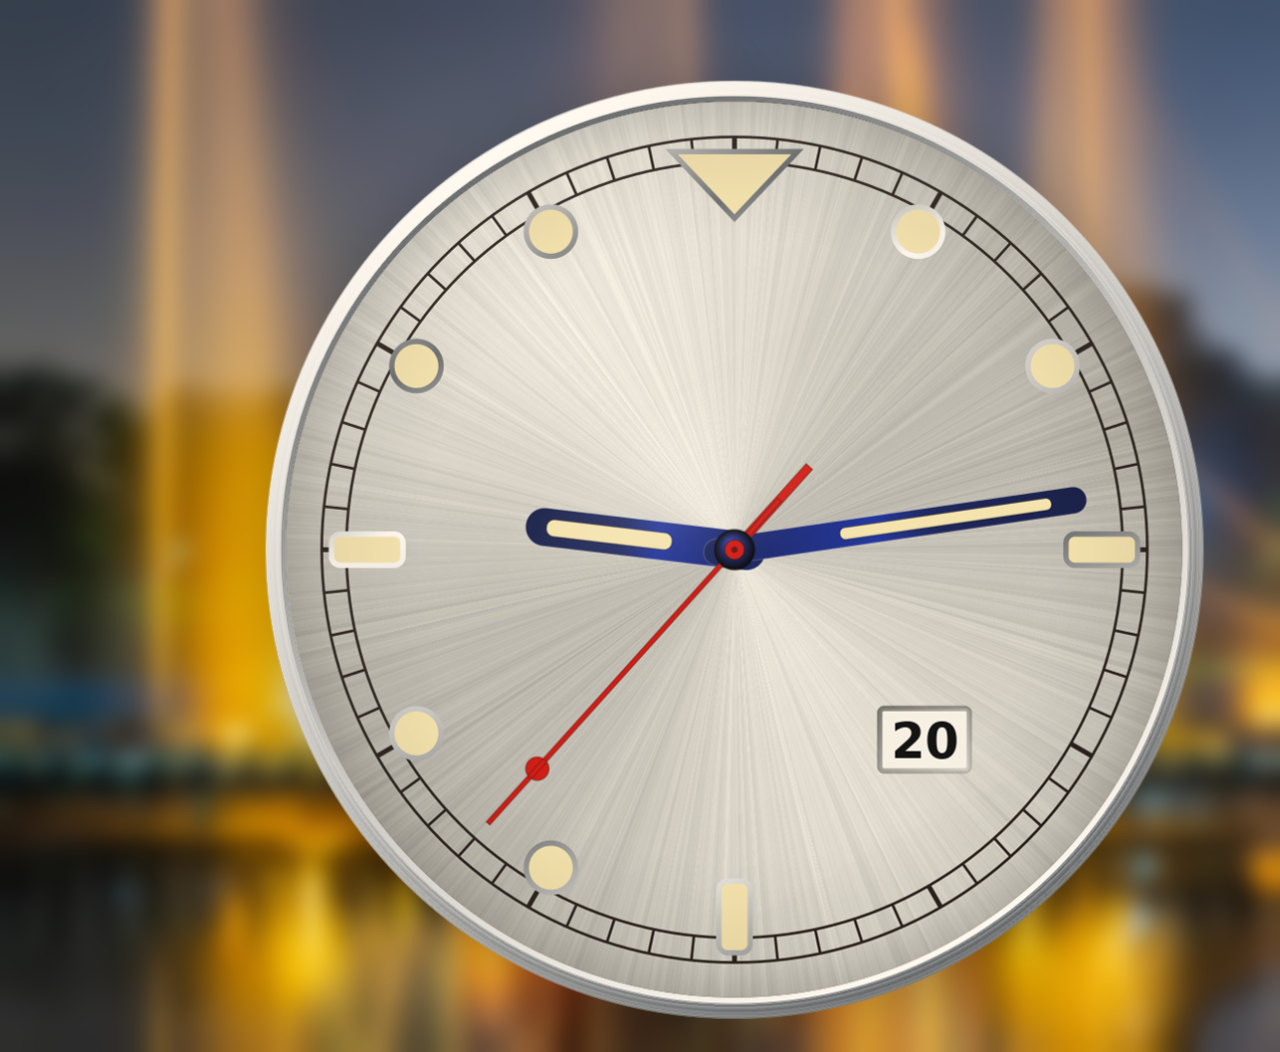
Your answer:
9 h 13 min 37 s
